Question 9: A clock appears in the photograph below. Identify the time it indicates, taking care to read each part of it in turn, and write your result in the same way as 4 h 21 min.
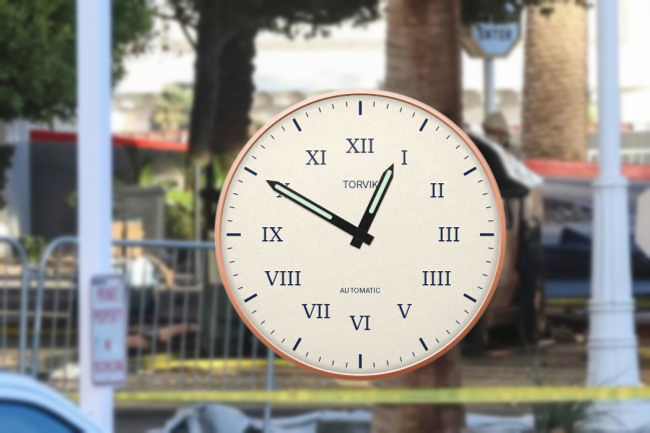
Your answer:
12 h 50 min
